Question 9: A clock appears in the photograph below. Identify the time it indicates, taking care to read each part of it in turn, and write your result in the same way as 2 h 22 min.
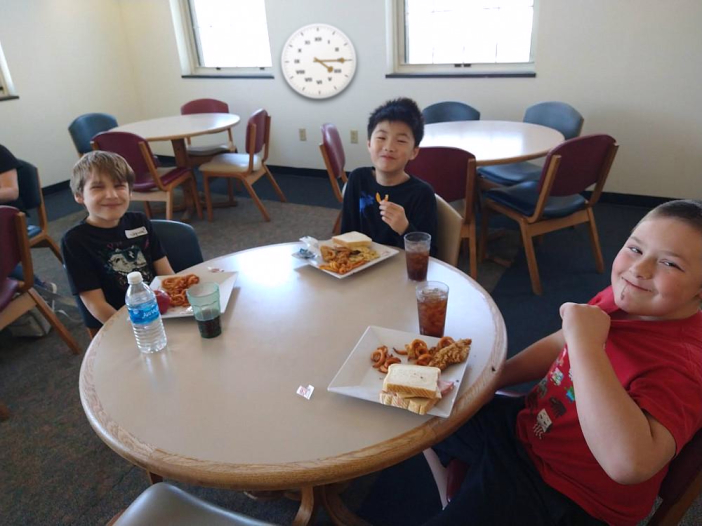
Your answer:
4 h 15 min
